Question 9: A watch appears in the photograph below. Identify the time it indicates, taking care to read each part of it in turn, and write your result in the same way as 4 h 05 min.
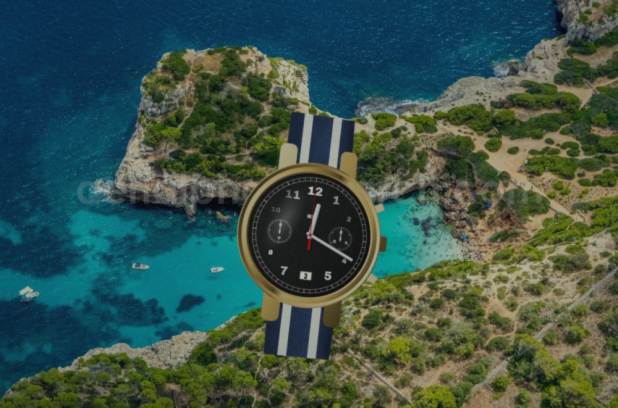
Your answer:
12 h 19 min
